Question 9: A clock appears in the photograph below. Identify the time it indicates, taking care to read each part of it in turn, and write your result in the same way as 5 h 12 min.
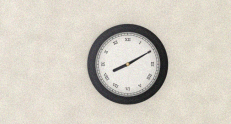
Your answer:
8 h 10 min
